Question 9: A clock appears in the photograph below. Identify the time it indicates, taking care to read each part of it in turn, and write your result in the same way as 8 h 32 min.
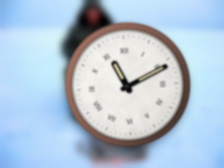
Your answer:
11 h 11 min
